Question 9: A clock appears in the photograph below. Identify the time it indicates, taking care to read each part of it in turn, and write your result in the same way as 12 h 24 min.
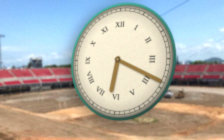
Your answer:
6 h 19 min
